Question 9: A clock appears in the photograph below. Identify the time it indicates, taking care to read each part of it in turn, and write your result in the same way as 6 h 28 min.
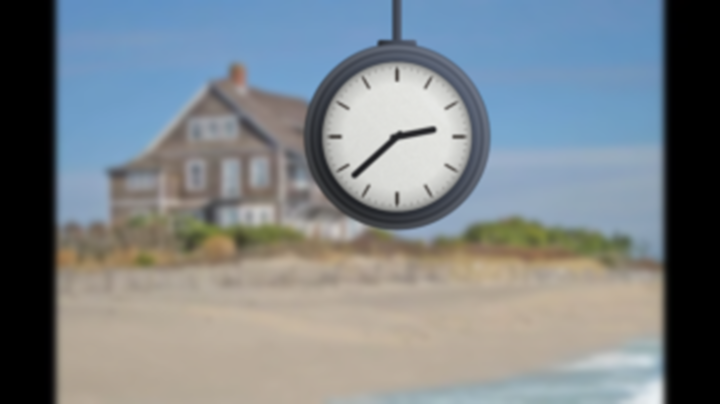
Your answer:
2 h 38 min
